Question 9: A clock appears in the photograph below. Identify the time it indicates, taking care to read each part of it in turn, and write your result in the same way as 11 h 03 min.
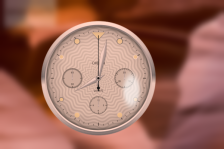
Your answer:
8 h 02 min
